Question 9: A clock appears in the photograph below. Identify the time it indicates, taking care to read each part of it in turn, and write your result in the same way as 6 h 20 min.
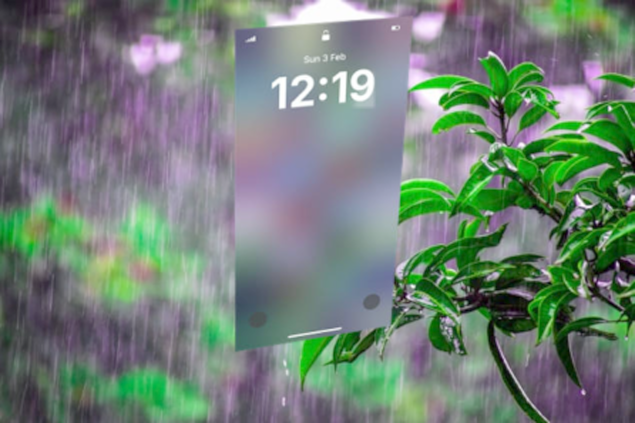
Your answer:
12 h 19 min
